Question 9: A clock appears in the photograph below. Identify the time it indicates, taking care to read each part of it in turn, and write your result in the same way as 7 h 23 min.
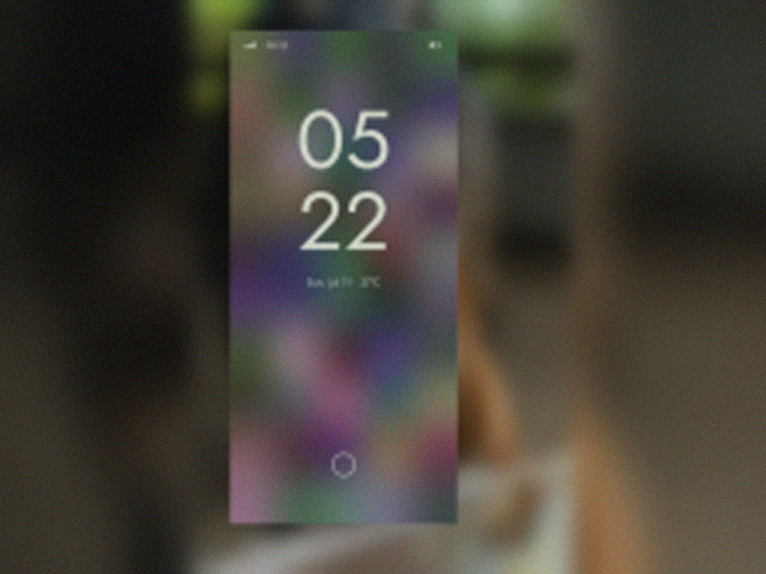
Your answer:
5 h 22 min
